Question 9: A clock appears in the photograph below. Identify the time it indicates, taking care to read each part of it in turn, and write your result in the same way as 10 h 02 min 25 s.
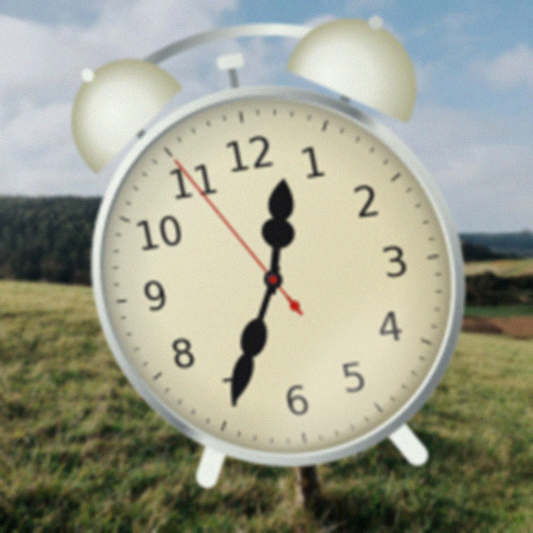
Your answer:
12 h 34 min 55 s
